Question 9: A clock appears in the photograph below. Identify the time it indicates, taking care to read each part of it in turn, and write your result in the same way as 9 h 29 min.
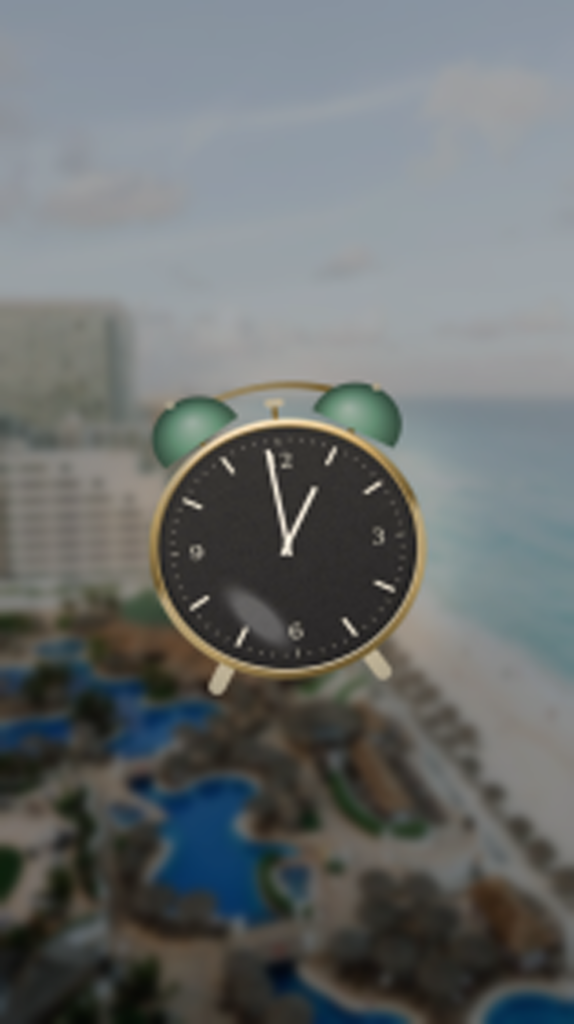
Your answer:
12 h 59 min
